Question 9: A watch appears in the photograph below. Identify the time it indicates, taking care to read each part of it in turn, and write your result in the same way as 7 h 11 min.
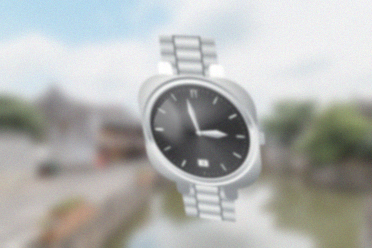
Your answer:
2 h 58 min
